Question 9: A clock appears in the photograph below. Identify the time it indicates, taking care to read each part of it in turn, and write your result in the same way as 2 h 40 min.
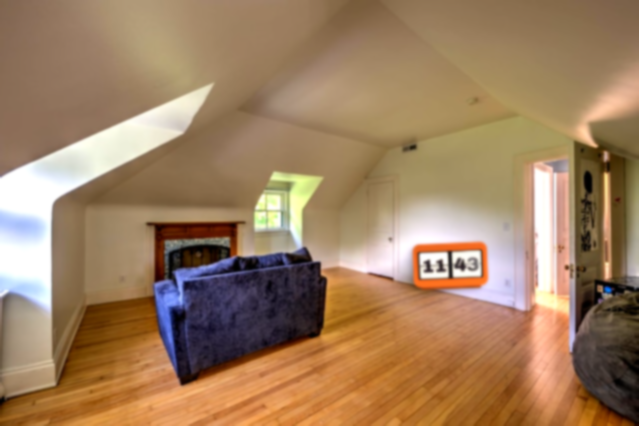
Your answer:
11 h 43 min
